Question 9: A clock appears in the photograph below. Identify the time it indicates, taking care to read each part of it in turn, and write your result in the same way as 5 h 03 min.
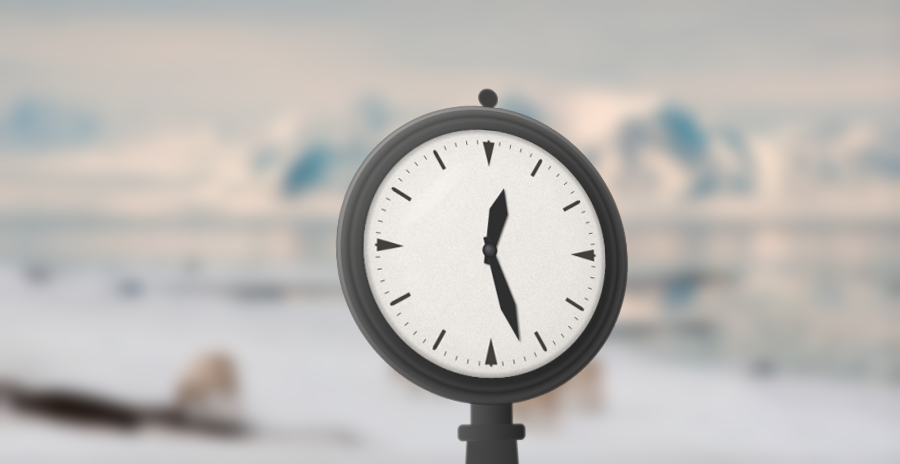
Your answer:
12 h 27 min
